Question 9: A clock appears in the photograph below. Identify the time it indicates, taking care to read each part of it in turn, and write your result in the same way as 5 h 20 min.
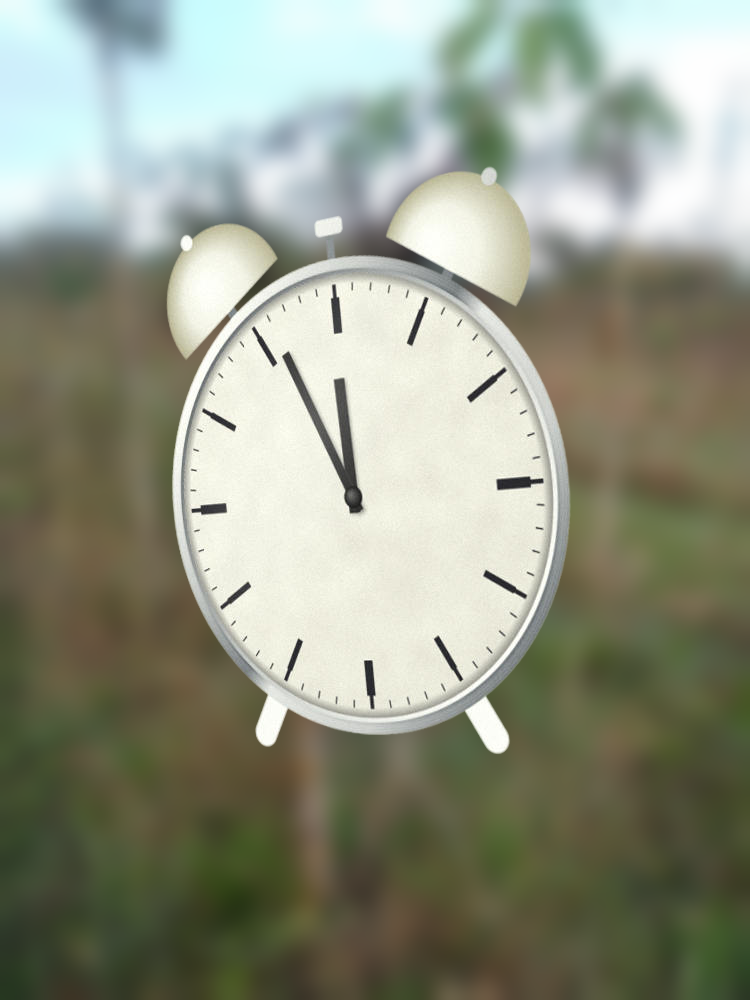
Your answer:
11 h 56 min
